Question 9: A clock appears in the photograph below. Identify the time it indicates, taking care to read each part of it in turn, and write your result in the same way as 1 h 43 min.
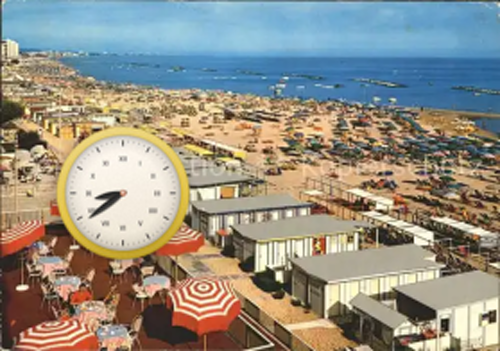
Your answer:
8 h 39 min
